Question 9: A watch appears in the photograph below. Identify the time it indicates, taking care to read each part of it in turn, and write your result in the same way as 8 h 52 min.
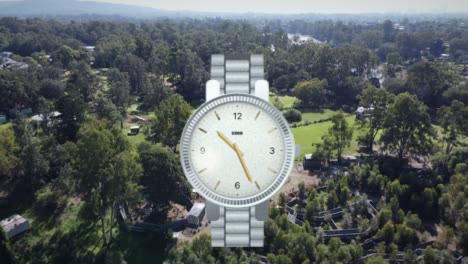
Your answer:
10 h 26 min
